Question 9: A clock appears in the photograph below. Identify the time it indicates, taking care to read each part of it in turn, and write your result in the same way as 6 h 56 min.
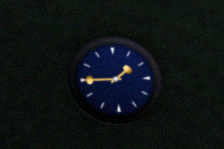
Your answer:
1 h 45 min
